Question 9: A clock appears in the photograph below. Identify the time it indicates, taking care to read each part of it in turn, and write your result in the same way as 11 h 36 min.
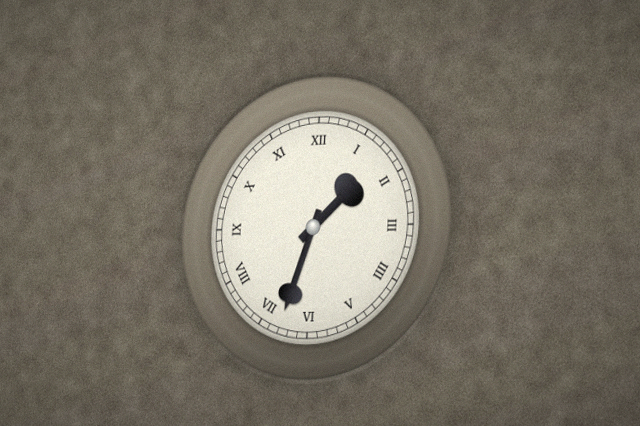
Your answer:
1 h 33 min
